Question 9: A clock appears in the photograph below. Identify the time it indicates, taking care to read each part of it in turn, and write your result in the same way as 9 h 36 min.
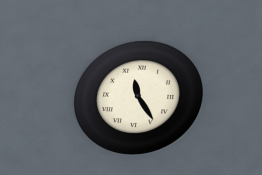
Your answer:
11 h 24 min
